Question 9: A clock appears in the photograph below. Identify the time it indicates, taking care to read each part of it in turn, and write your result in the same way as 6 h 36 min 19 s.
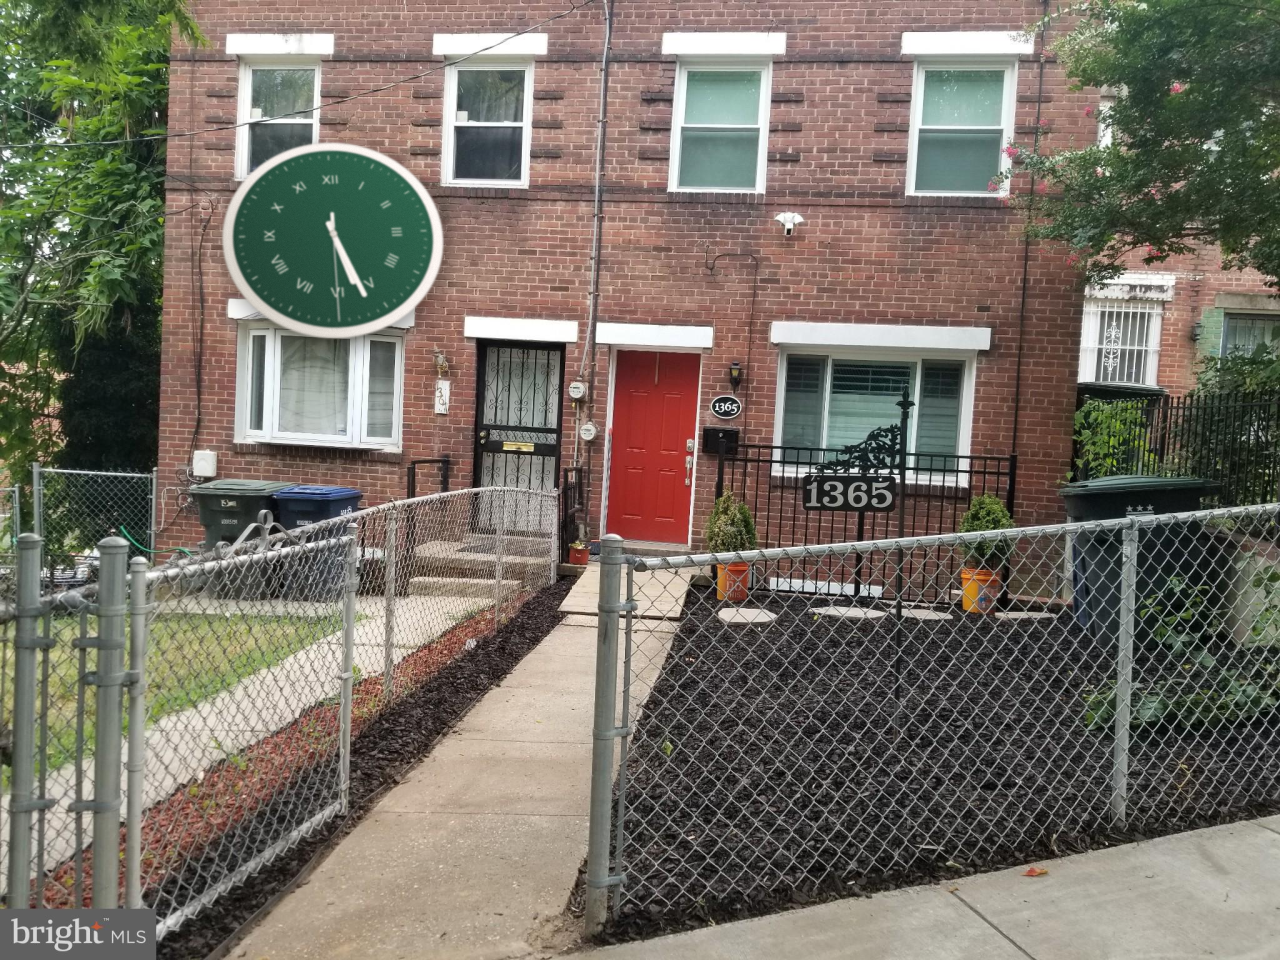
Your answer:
5 h 26 min 30 s
